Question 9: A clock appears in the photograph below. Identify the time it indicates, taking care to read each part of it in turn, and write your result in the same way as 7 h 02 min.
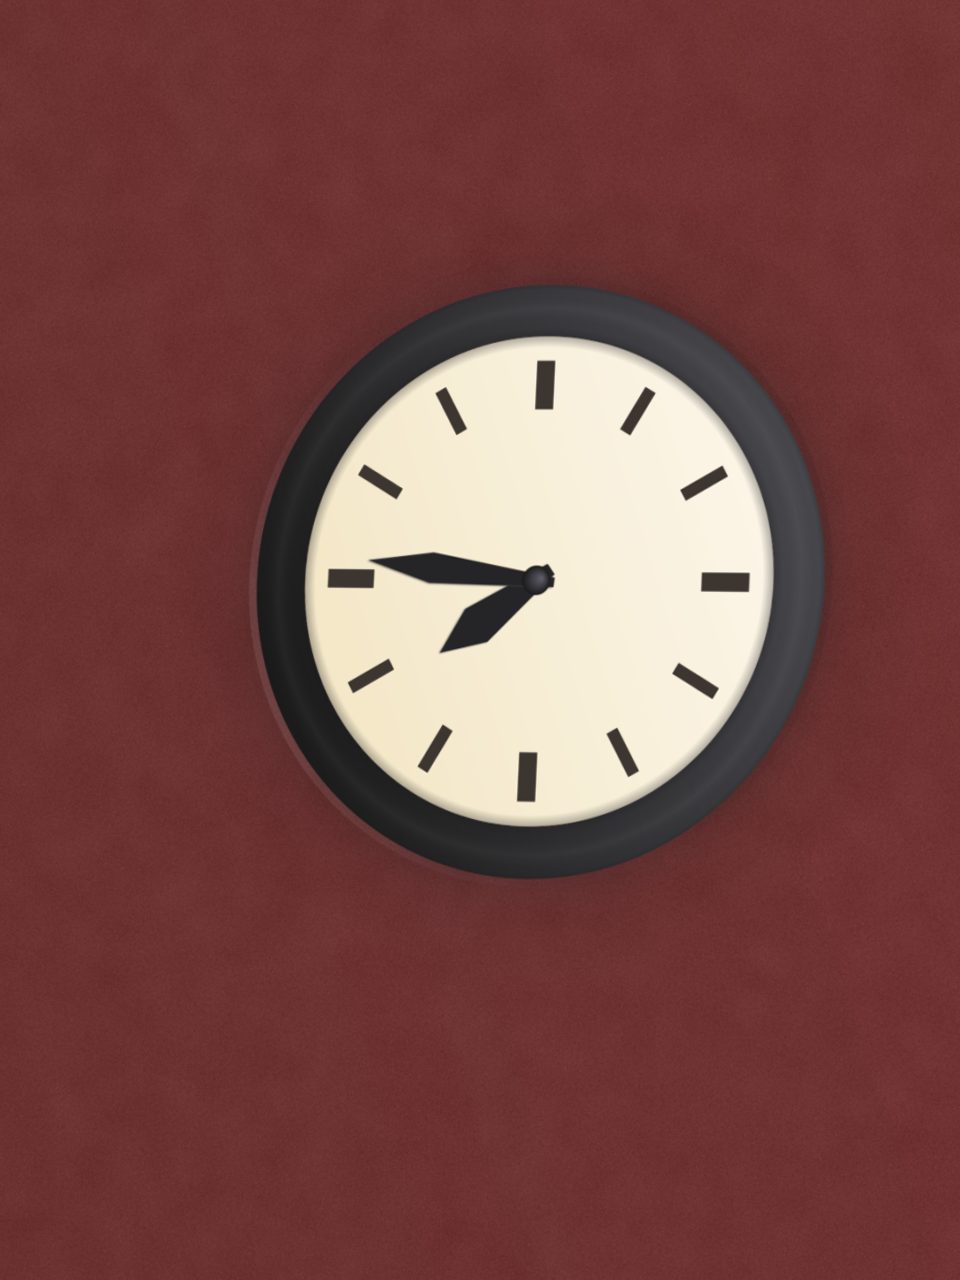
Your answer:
7 h 46 min
